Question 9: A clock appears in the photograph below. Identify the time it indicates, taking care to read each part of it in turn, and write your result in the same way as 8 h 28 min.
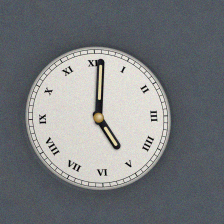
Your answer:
5 h 01 min
